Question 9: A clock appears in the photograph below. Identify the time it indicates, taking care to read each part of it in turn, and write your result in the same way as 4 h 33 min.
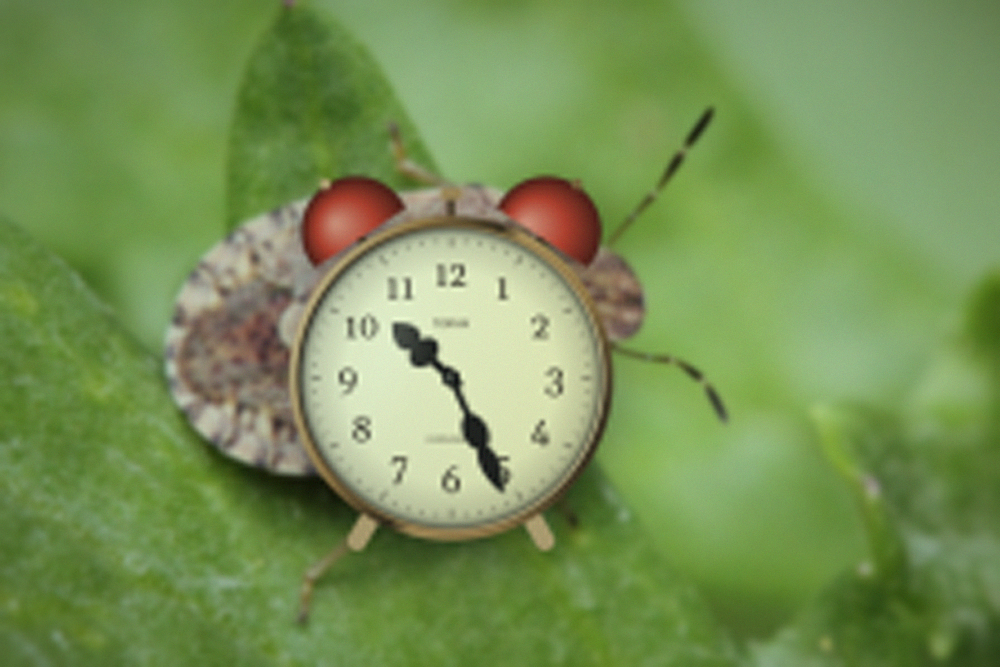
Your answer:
10 h 26 min
